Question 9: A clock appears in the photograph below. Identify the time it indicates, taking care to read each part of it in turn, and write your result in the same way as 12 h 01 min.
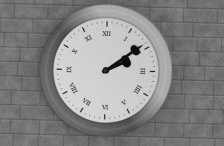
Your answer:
2 h 09 min
